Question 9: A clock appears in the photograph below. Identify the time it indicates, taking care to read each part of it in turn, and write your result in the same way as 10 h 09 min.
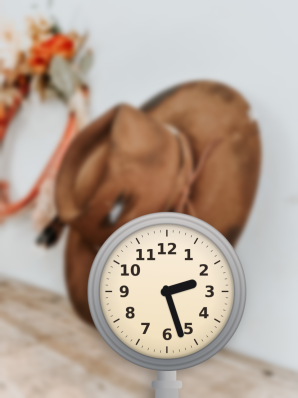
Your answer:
2 h 27 min
